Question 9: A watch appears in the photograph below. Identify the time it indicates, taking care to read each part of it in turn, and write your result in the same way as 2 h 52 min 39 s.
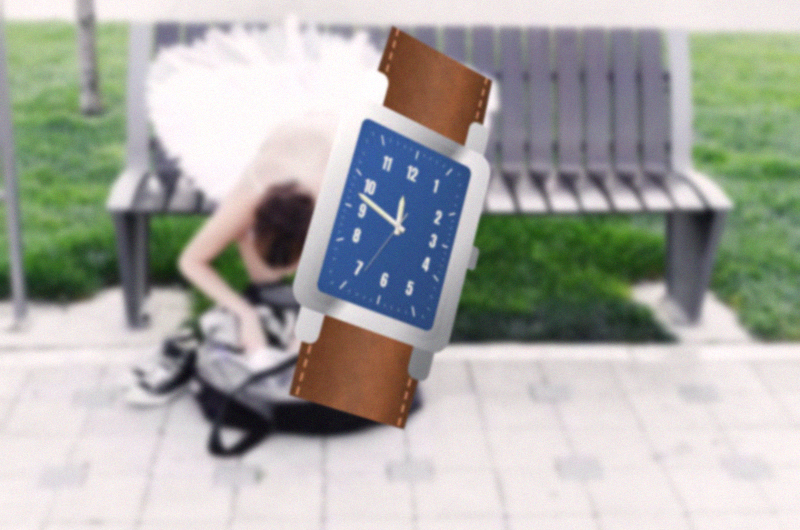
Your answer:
11 h 47 min 34 s
